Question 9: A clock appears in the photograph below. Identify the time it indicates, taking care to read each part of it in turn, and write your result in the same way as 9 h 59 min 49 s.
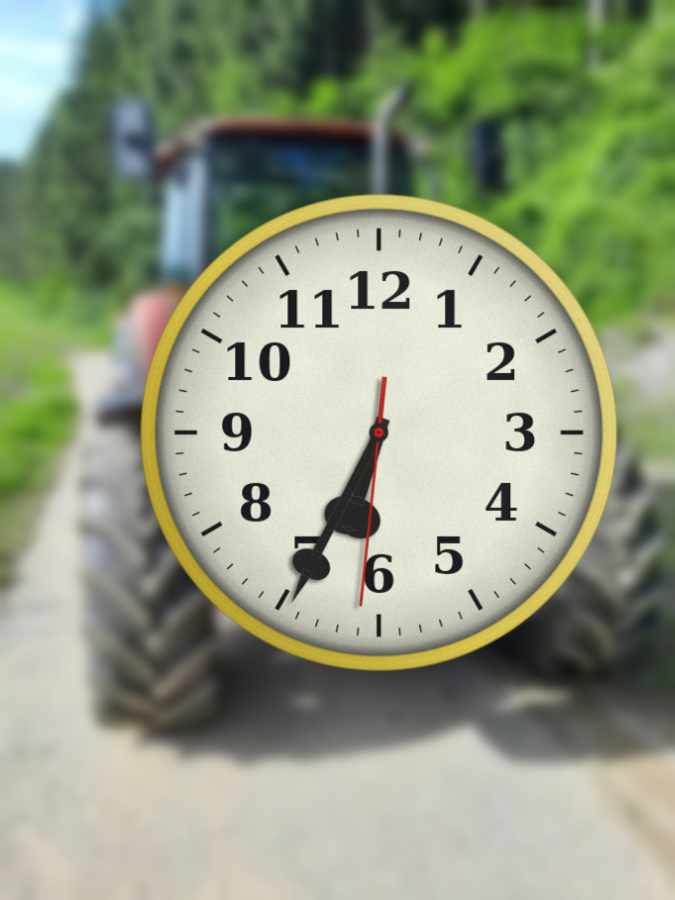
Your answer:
6 h 34 min 31 s
